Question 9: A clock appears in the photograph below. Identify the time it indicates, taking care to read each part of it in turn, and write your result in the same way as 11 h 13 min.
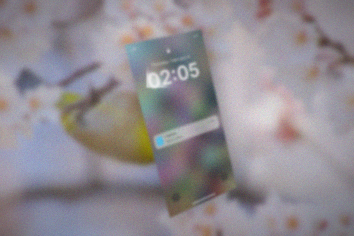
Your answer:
2 h 05 min
